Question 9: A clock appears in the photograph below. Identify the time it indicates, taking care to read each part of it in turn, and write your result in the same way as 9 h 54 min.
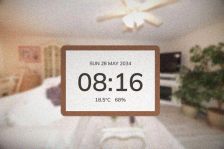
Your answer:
8 h 16 min
